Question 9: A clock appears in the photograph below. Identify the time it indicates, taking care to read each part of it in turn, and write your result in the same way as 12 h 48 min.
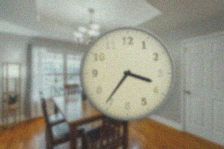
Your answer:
3 h 36 min
